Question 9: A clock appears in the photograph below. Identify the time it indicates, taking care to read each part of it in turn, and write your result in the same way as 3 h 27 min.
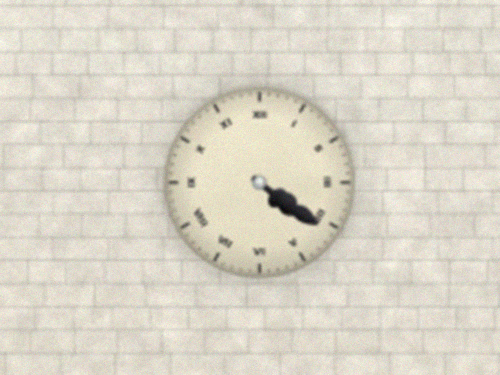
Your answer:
4 h 21 min
